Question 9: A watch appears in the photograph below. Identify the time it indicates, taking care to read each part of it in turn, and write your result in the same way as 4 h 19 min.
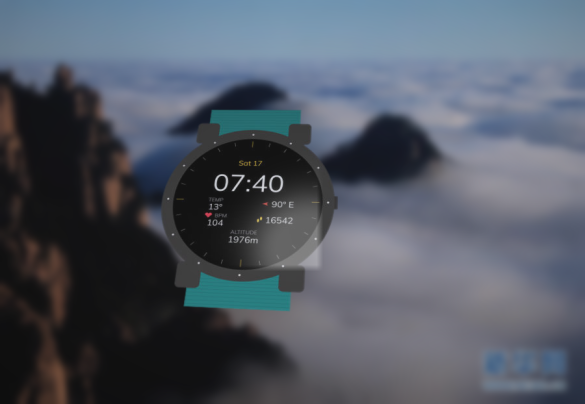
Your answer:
7 h 40 min
